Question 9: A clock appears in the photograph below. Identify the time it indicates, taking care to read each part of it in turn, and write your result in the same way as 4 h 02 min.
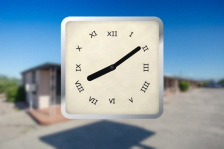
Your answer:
8 h 09 min
